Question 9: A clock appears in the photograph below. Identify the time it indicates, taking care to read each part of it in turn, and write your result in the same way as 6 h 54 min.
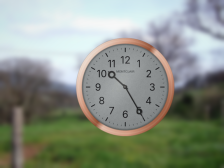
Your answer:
10 h 25 min
